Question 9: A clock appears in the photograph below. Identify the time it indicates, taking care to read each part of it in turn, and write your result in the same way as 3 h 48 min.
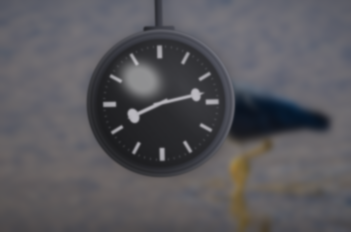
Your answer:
8 h 13 min
